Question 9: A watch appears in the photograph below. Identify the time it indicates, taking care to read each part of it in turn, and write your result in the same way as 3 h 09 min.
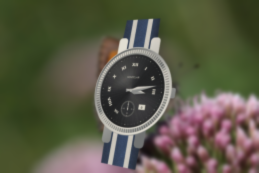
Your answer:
3 h 13 min
